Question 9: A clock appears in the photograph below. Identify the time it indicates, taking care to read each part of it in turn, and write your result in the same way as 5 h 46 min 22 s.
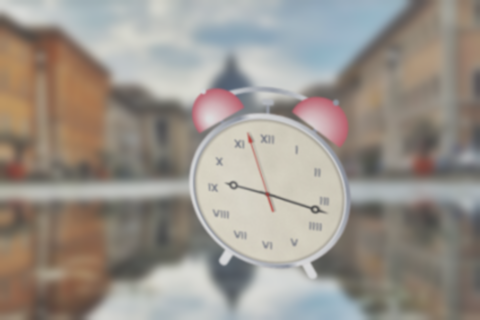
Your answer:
9 h 16 min 57 s
